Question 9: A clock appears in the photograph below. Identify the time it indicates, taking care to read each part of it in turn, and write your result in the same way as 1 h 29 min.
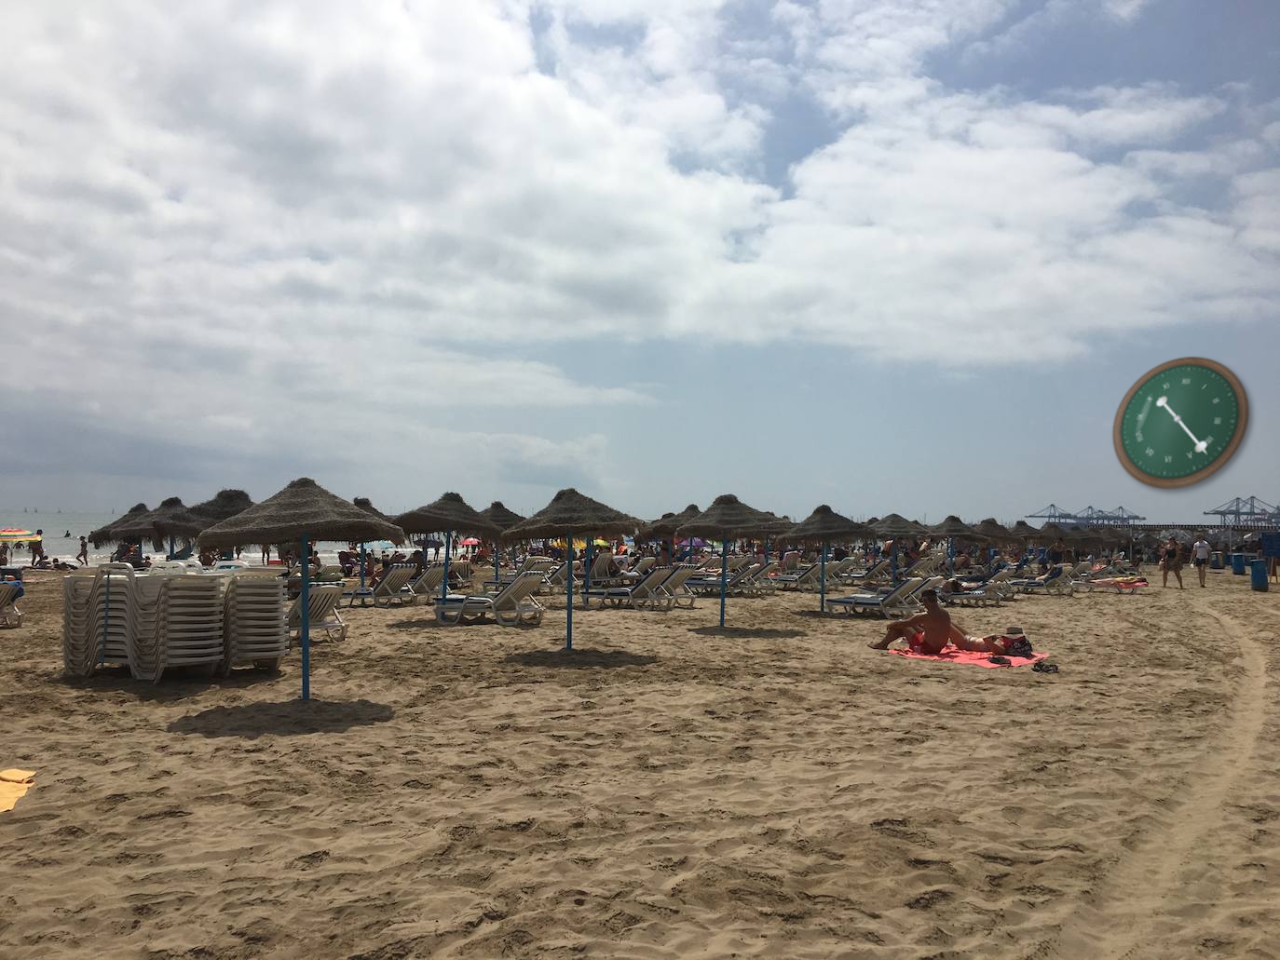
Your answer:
10 h 22 min
